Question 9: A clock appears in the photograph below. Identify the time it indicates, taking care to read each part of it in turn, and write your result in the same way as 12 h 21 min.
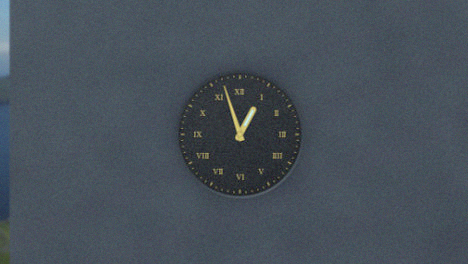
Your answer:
12 h 57 min
